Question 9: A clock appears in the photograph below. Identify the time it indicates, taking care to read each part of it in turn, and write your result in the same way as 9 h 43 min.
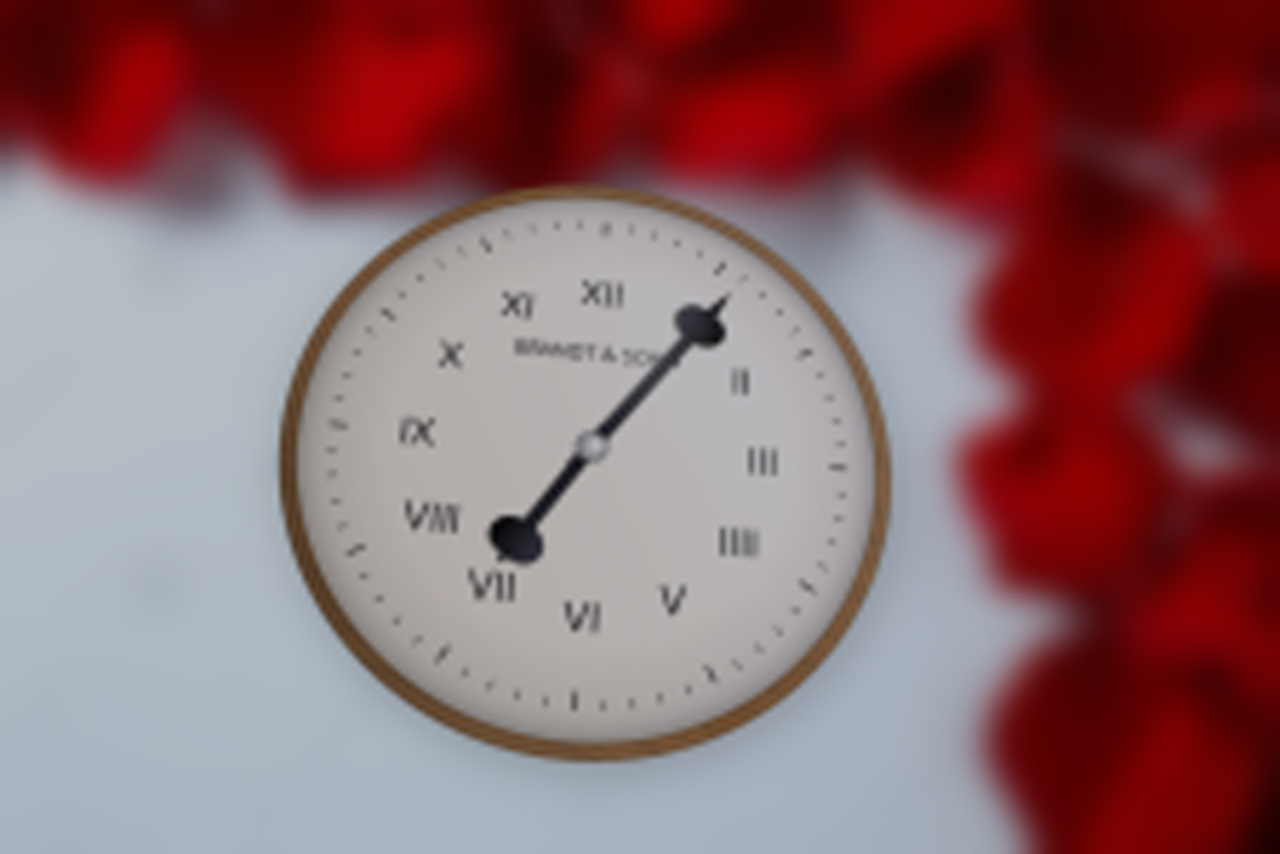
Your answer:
7 h 06 min
